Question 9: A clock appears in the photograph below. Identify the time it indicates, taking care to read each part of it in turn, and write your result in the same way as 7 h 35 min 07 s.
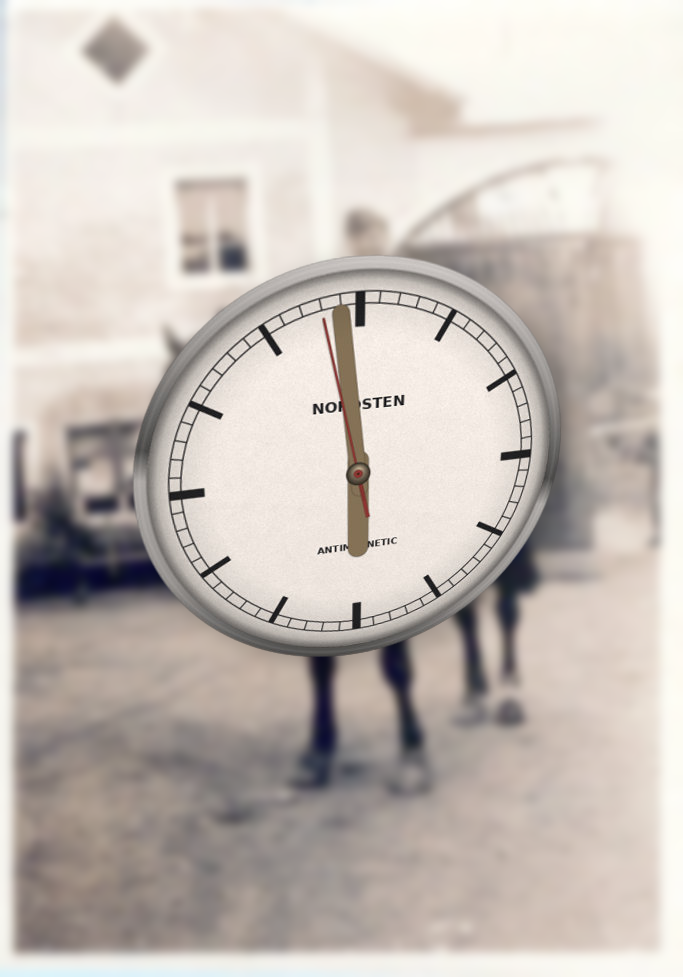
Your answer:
5 h 58 min 58 s
